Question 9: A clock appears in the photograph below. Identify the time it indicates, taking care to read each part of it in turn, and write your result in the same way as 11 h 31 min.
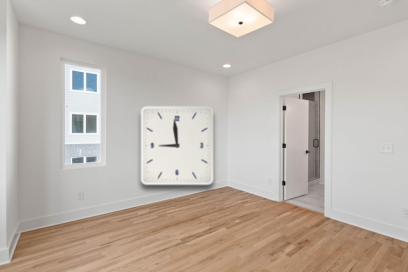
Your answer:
8 h 59 min
